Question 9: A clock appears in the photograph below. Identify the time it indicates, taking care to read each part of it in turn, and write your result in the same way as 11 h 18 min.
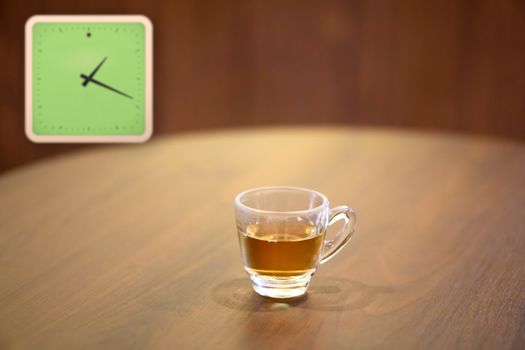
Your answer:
1 h 19 min
